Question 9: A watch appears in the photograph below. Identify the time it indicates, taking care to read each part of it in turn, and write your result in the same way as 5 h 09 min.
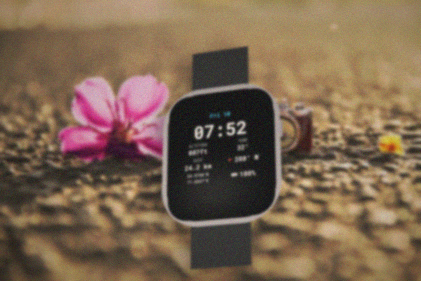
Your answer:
7 h 52 min
